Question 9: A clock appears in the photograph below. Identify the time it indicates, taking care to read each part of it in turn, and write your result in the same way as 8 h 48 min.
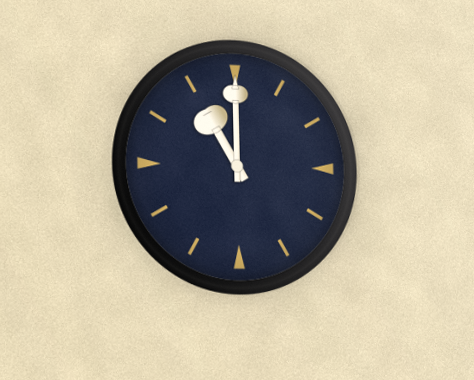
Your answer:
11 h 00 min
